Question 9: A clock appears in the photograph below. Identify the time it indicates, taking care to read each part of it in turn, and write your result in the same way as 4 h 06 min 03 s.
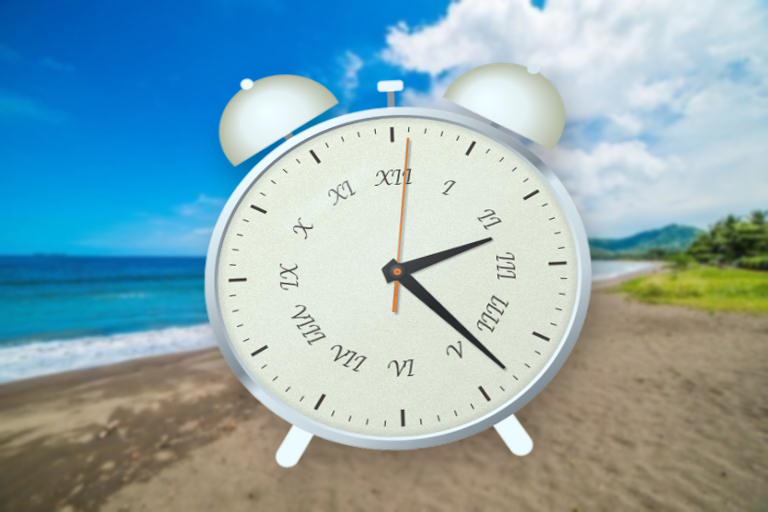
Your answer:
2 h 23 min 01 s
